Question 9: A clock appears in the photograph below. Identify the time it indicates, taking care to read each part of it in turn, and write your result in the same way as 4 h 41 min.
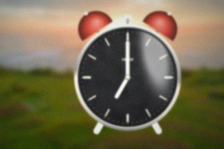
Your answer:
7 h 00 min
